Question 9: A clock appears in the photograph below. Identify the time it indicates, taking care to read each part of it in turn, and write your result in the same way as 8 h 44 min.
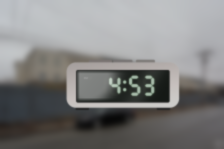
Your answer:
4 h 53 min
